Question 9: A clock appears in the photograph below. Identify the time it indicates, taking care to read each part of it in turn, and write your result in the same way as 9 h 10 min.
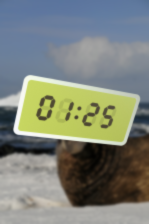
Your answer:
1 h 25 min
